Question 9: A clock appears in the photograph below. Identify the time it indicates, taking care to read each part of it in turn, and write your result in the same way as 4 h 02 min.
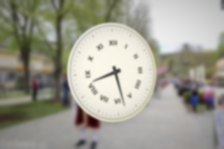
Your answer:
8 h 28 min
